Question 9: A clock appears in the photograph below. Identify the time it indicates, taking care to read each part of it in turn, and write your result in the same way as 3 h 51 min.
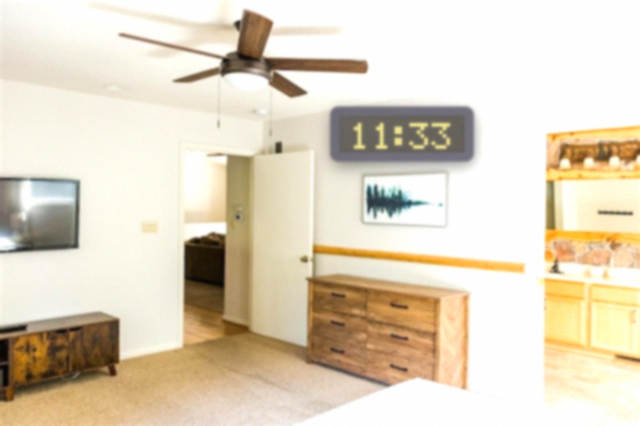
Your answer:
11 h 33 min
